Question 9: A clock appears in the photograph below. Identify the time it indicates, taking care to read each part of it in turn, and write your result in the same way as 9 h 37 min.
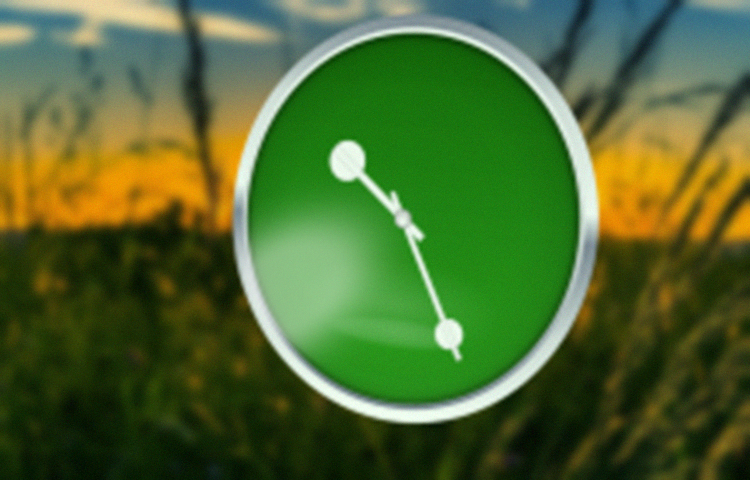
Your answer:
10 h 26 min
